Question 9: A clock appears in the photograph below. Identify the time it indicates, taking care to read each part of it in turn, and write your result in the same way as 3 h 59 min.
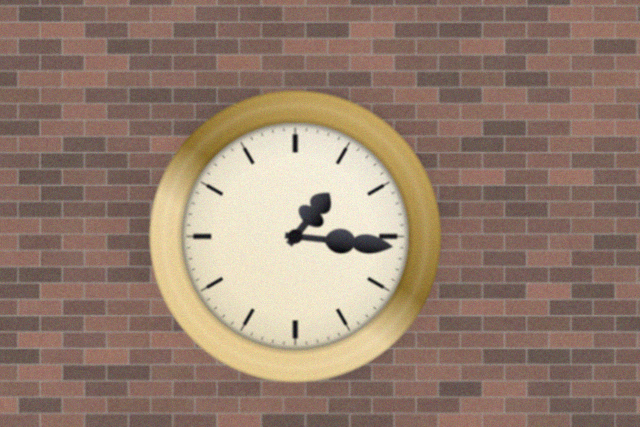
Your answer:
1 h 16 min
